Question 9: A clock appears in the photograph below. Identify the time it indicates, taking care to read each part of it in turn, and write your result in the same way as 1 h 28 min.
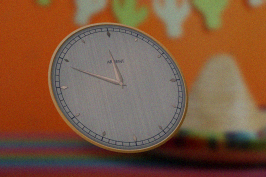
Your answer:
11 h 49 min
